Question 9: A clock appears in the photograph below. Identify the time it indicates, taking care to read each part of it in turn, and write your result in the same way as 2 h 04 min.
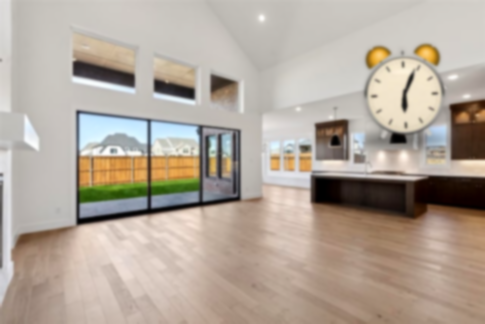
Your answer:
6 h 04 min
